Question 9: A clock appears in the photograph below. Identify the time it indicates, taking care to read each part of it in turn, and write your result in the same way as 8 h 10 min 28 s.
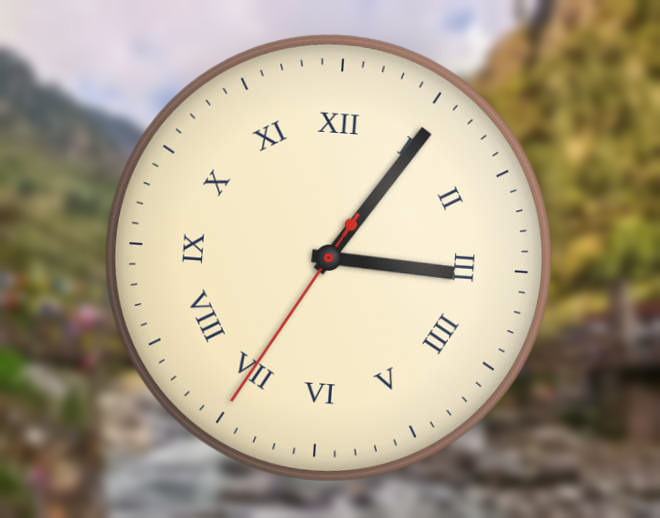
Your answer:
3 h 05 min 35 s
